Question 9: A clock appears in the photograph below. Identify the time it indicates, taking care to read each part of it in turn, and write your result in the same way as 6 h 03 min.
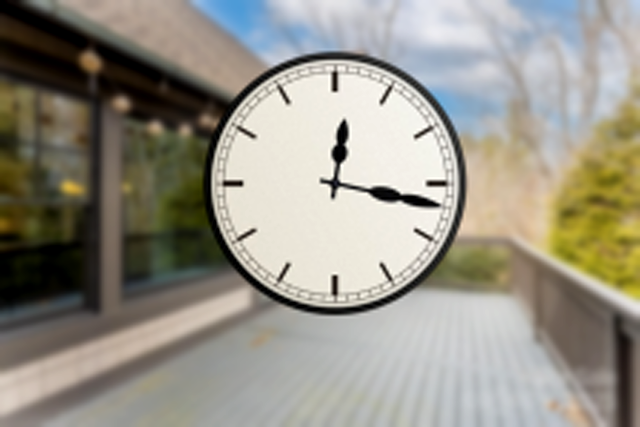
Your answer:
12 h 17 min
